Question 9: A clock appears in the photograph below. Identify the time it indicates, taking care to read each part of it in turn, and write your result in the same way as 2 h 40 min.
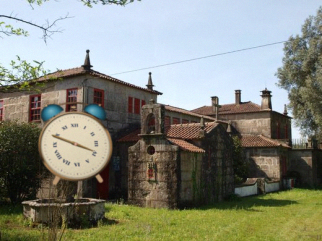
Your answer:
3 h 49 min
